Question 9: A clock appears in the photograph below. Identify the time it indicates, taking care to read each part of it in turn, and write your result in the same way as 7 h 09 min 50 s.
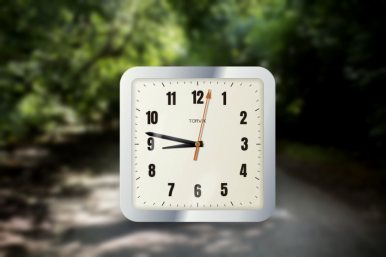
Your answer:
8 h 47 min 02 s
